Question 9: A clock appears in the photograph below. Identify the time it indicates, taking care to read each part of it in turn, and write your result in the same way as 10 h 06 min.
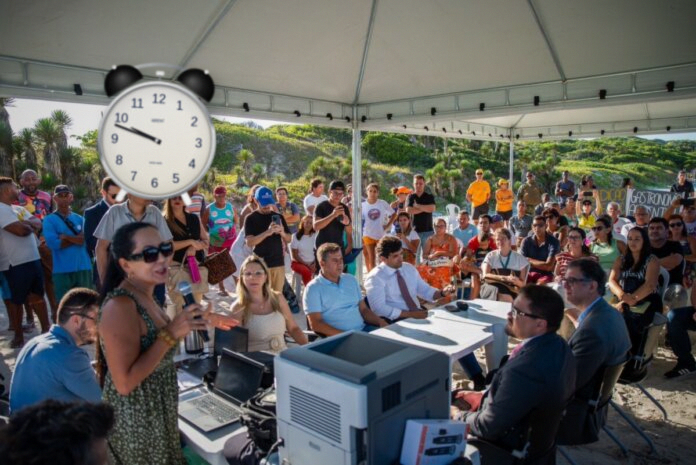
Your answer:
9 h 48 min
